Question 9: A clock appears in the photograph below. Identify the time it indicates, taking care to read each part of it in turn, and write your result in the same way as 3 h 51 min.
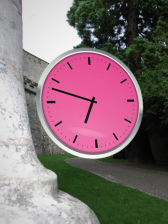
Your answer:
6 h 48 min
